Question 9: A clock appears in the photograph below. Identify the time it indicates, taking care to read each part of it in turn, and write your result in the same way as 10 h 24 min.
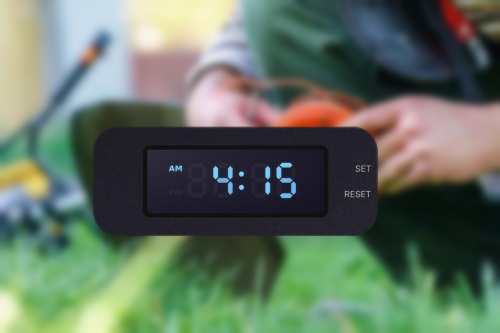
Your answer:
4 h 15 min
